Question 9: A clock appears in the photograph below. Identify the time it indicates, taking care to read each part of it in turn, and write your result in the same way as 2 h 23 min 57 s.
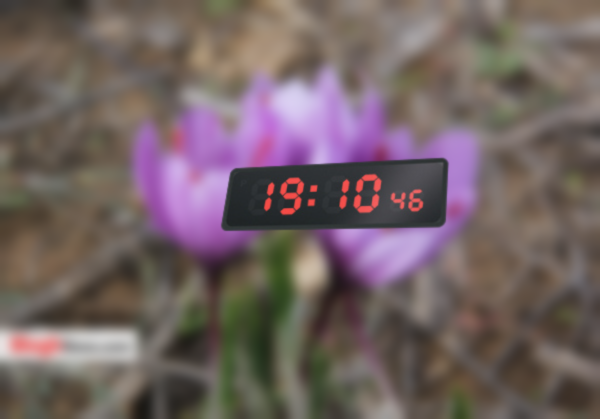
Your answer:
19 h 10 min 46 s
